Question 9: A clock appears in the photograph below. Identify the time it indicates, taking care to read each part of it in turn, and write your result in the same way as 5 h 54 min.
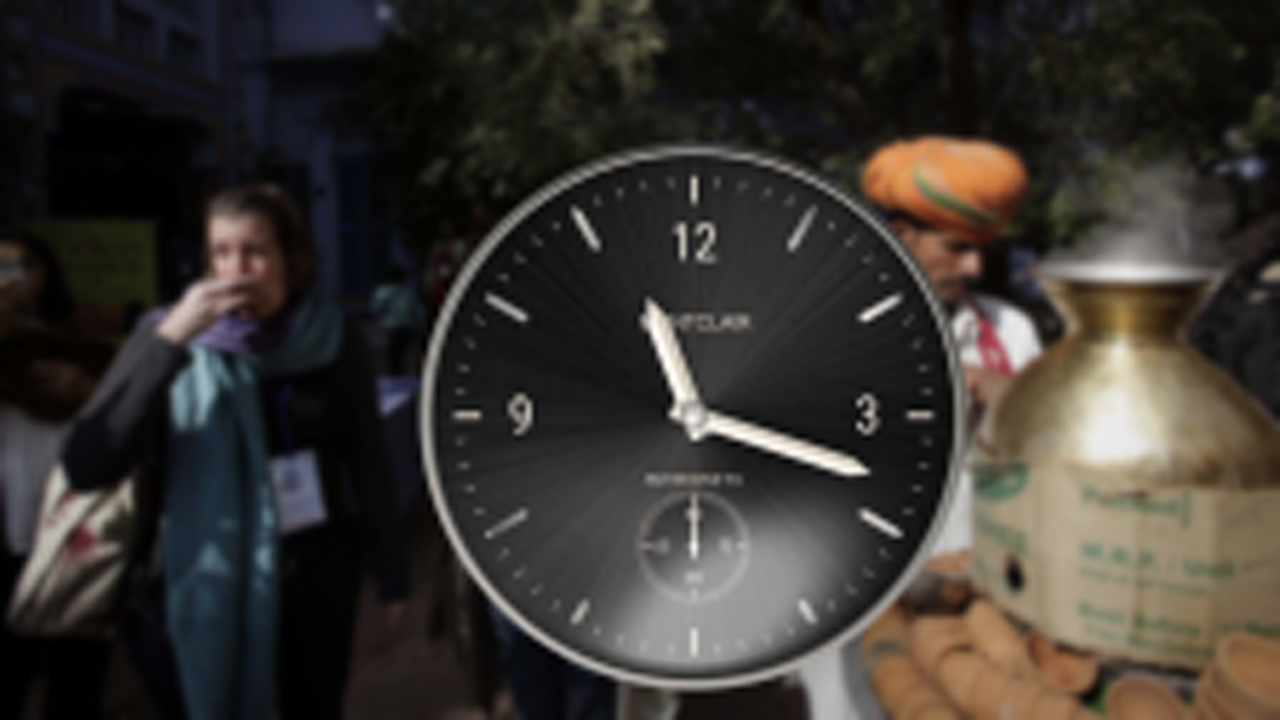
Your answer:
11 h 18 min
